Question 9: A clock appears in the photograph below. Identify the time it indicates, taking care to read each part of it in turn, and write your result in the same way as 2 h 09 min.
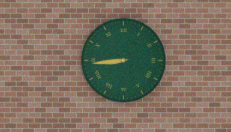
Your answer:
8 h 44 min
